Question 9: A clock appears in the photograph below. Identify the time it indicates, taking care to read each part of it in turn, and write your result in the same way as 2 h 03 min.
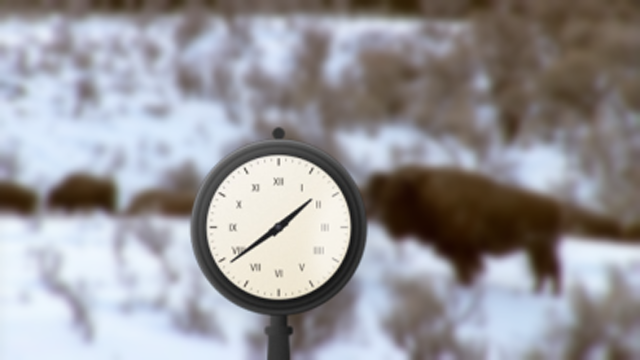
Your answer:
1 h 39 min
